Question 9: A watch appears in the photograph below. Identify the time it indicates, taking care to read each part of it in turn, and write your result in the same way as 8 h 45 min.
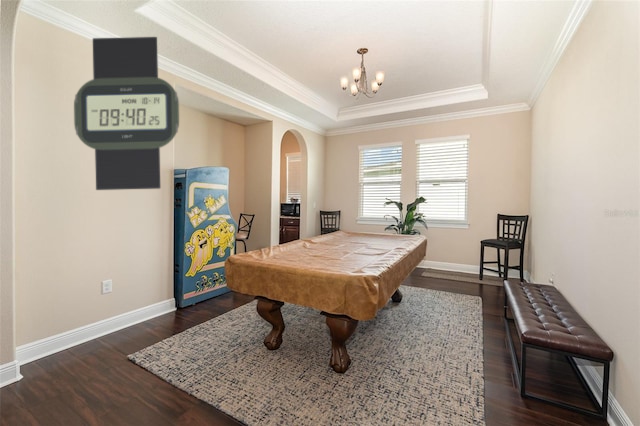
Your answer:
9 h 40 min
